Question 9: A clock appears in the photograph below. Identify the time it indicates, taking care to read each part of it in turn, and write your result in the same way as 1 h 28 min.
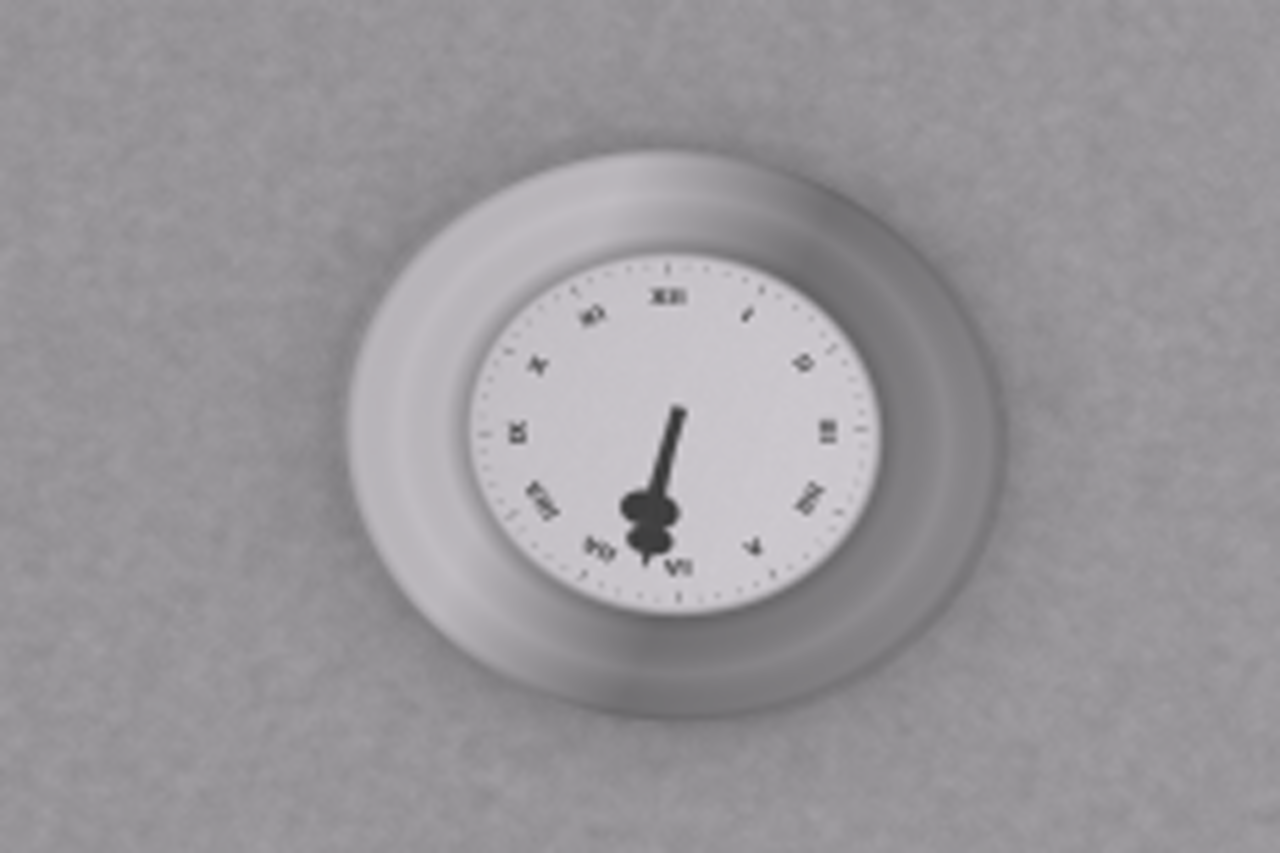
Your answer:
6 h 32 min
